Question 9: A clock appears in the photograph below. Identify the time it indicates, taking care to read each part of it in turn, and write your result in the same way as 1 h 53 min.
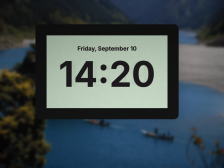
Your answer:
14 h 20 min
